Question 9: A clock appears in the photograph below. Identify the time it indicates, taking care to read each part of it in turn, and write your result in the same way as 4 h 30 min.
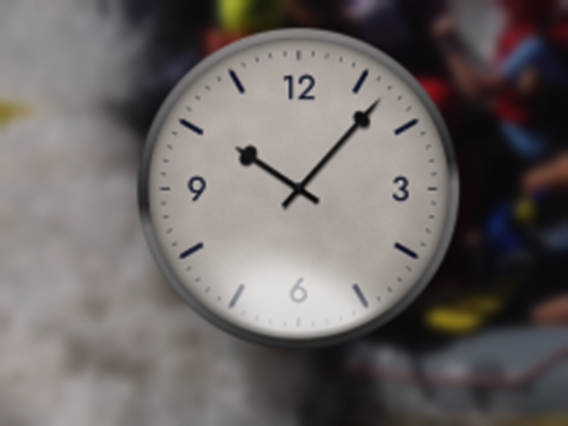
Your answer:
10 h 07 min
